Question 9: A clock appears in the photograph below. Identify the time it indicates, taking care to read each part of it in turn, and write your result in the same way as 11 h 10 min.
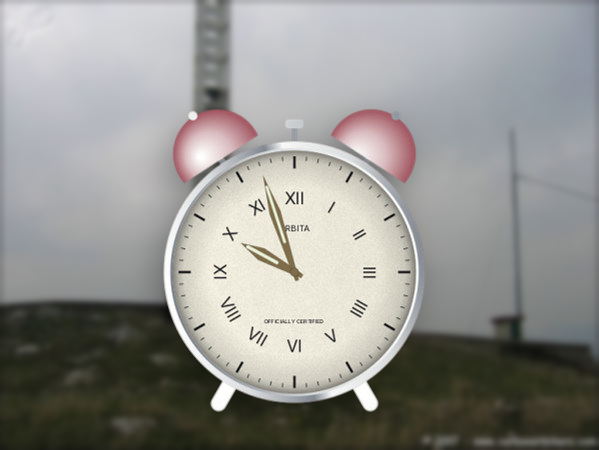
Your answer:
9 h 57 min
